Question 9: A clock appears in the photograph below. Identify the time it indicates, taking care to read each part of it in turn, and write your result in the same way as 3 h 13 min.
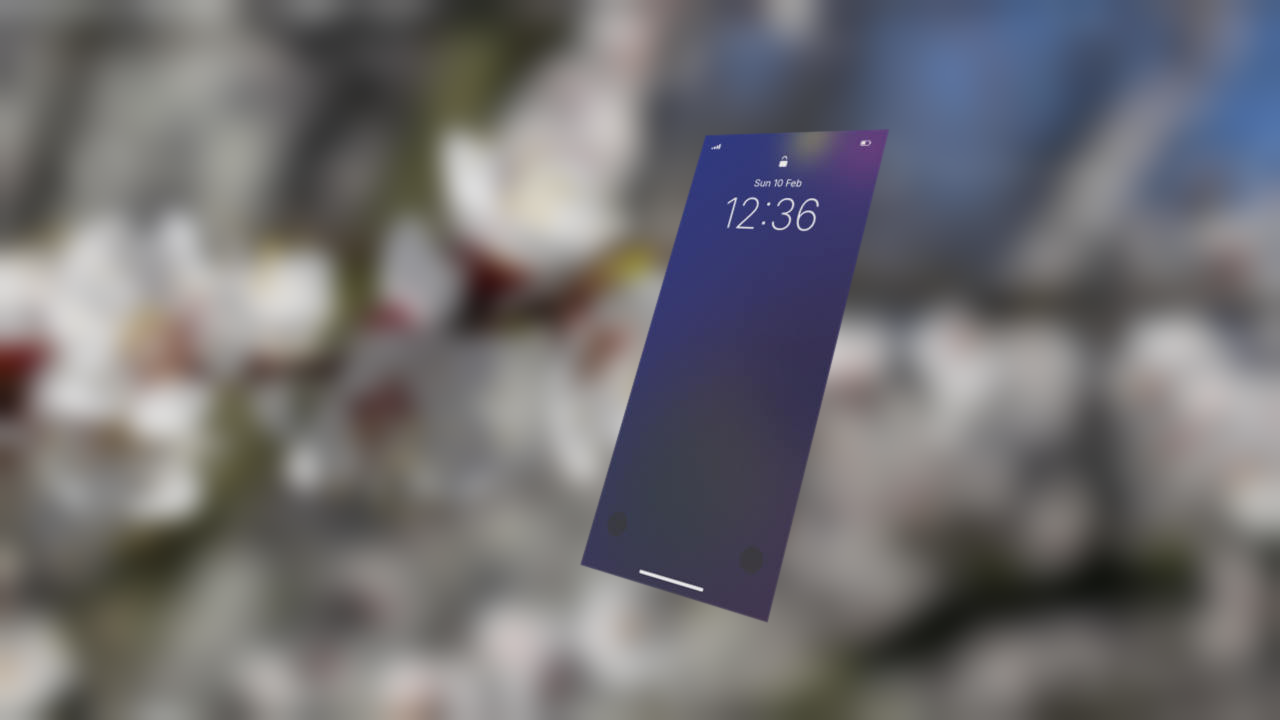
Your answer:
12 h 36 min
